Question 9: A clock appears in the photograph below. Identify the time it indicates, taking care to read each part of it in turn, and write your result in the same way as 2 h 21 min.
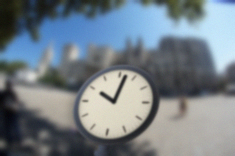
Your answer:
10 h 02 min
